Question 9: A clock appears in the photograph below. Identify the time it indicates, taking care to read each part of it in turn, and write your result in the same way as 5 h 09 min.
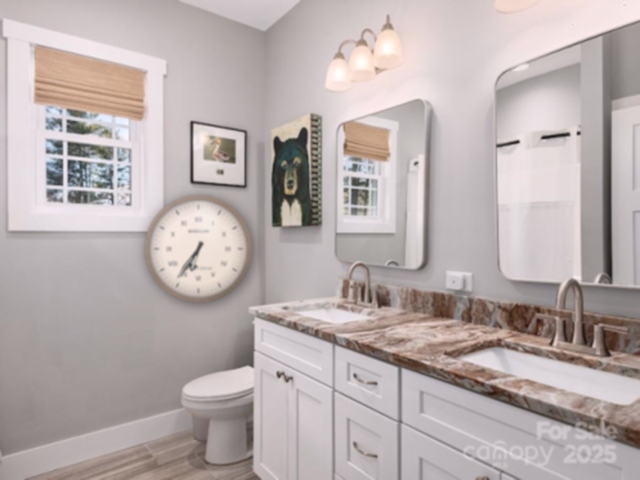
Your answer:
6 h 36 min
